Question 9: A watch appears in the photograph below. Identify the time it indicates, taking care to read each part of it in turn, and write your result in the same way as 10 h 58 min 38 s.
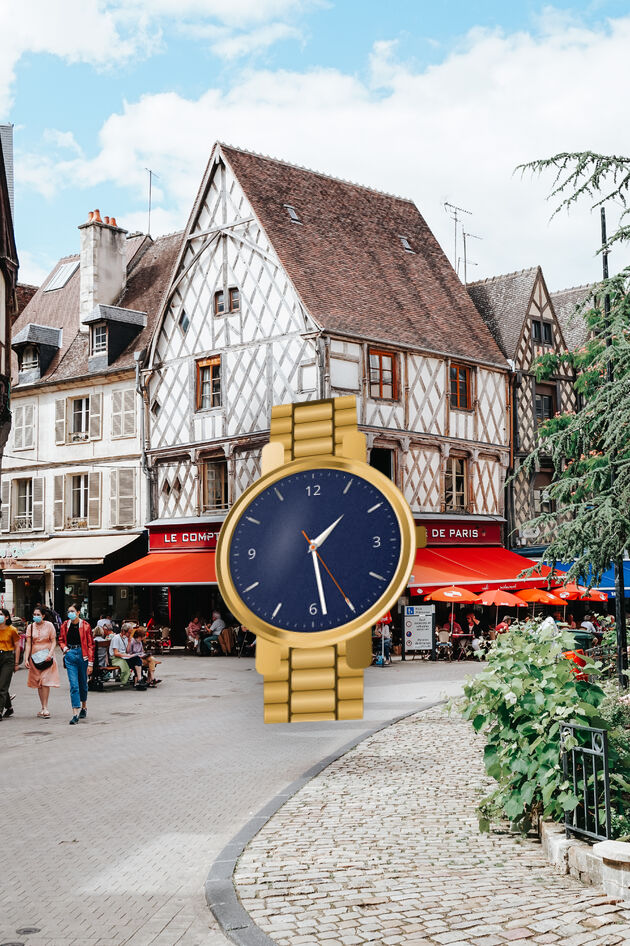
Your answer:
1 h 28 min 25 s
